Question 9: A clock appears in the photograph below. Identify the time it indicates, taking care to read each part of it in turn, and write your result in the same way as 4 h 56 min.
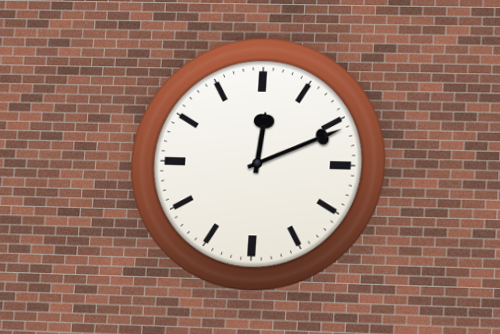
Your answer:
12 h 11 min
